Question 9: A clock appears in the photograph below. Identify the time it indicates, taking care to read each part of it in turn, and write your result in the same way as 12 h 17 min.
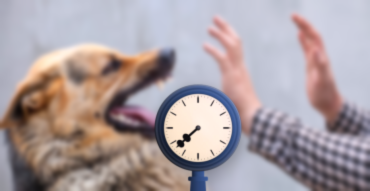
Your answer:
7 h 38 min
